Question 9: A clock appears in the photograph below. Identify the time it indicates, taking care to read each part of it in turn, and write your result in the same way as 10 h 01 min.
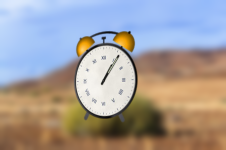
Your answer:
1 h 06 min
